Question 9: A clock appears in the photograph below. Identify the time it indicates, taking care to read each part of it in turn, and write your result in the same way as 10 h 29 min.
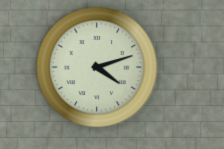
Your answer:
4 h 12 min
